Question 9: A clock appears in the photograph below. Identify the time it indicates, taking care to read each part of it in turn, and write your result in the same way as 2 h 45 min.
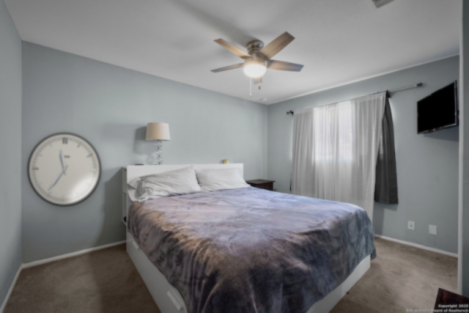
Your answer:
11 h 36 min
